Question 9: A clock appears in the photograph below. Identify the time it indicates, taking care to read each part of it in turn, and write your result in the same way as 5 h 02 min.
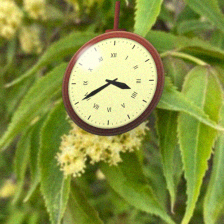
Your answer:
3 h 40 min
